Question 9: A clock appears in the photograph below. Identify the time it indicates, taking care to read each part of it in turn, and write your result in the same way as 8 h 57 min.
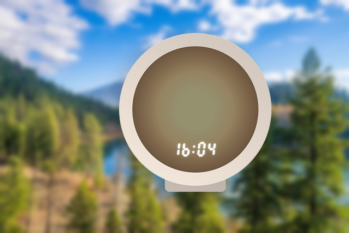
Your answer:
16 h 04 min
